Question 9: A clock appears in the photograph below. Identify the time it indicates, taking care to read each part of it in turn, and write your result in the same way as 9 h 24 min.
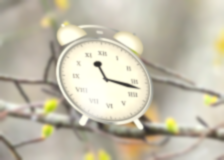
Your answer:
11 h 17 min
